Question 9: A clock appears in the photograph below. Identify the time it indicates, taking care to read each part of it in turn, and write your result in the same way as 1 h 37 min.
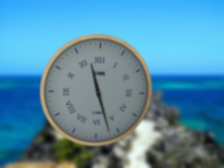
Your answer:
11 h 27 min
